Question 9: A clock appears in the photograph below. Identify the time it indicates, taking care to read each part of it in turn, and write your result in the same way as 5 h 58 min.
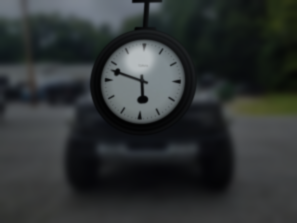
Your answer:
5 h 48 min
